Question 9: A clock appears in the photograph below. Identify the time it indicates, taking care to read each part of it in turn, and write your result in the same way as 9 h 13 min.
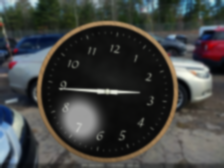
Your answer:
2 h 44 min
